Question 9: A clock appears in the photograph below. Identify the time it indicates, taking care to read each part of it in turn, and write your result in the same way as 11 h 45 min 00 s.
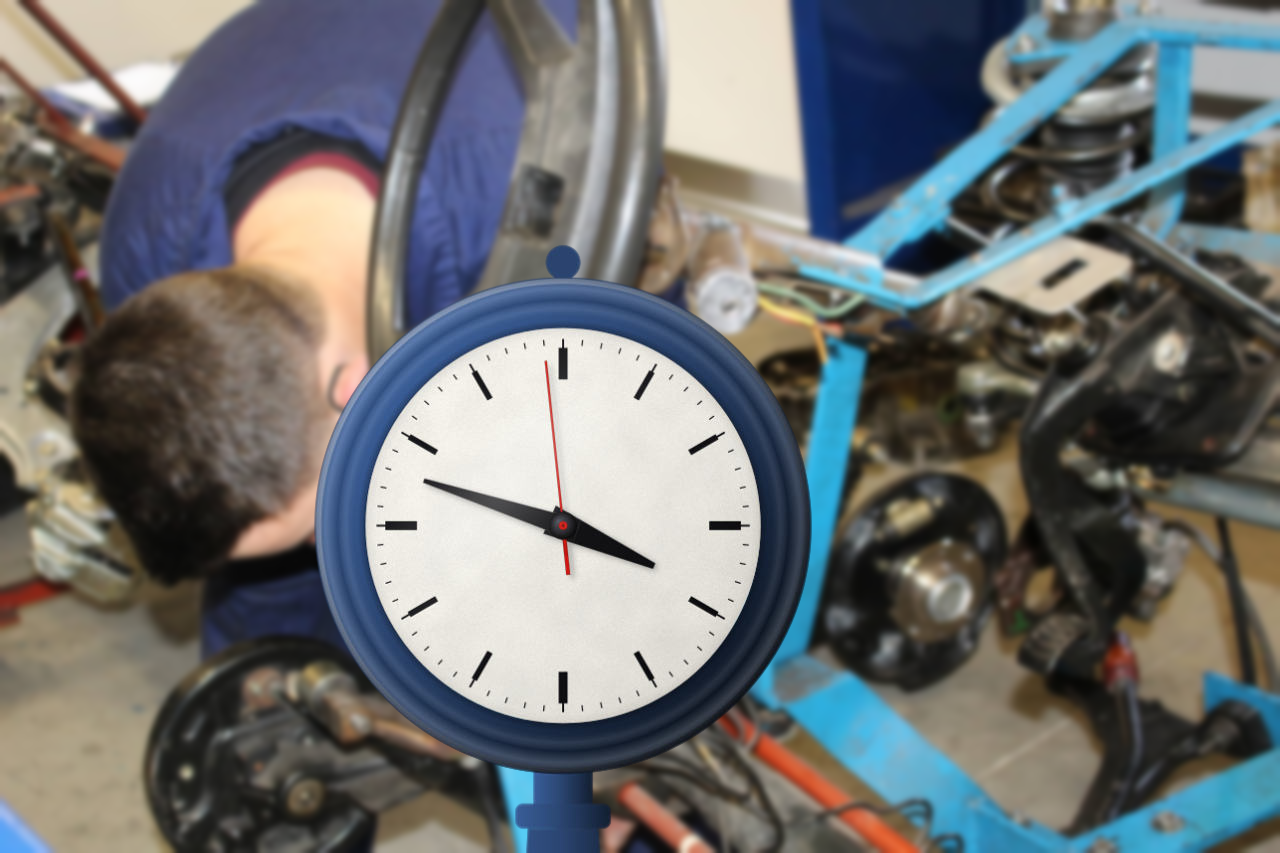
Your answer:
3 h 47 min 59 s
